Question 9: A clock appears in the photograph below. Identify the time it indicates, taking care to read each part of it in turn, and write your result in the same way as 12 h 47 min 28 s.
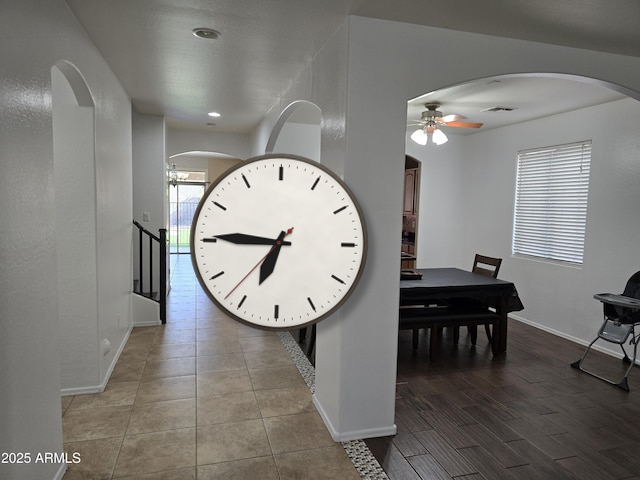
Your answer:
6 h 45 min 37 s
